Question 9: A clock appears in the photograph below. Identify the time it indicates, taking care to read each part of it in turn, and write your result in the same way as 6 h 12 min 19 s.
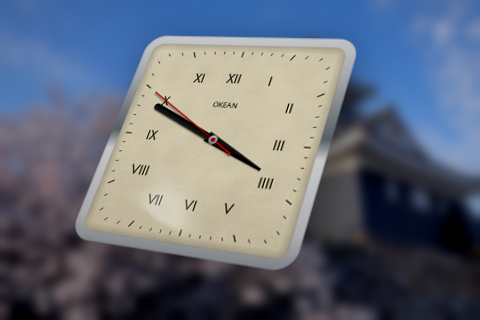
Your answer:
3 h 48 min 50 s
